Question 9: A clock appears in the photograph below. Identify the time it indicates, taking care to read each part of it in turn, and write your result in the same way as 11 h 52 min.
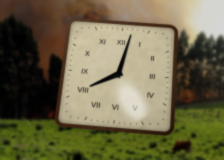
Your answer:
8 h 02 min
